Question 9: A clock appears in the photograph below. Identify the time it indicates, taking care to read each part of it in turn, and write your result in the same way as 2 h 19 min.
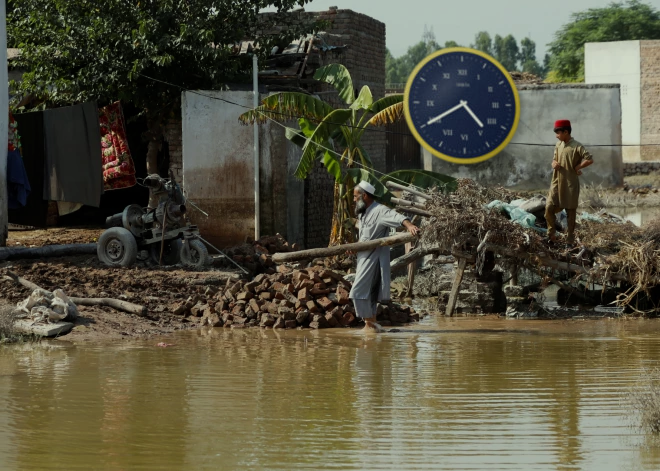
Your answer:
4 h 40 min
